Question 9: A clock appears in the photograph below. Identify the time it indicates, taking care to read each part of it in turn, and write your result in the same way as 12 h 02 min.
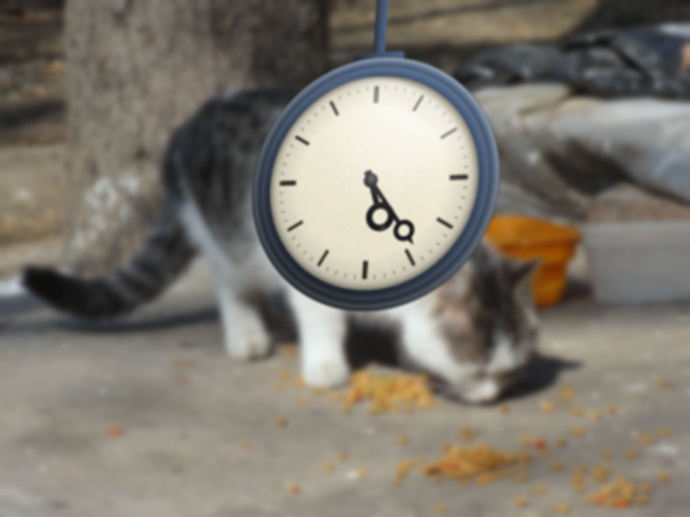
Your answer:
5 h 24 min
